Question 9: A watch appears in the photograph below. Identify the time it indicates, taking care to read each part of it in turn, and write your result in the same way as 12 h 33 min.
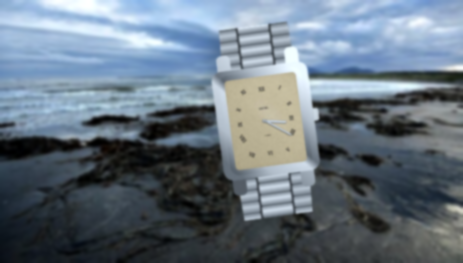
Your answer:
3 h 21 min
